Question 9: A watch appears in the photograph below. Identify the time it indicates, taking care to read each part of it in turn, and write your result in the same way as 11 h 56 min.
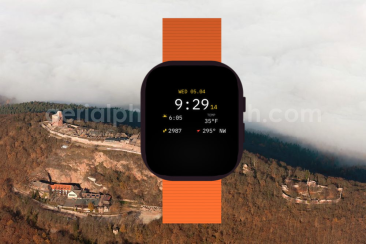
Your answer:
9 h 29 min
